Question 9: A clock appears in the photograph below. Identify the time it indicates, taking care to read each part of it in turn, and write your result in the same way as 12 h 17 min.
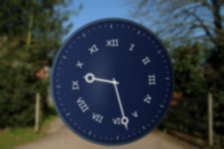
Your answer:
9 h 28 min
